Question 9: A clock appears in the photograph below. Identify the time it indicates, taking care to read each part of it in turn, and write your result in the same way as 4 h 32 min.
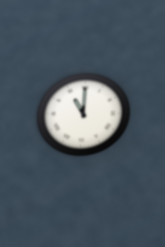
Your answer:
11 h 00 min
